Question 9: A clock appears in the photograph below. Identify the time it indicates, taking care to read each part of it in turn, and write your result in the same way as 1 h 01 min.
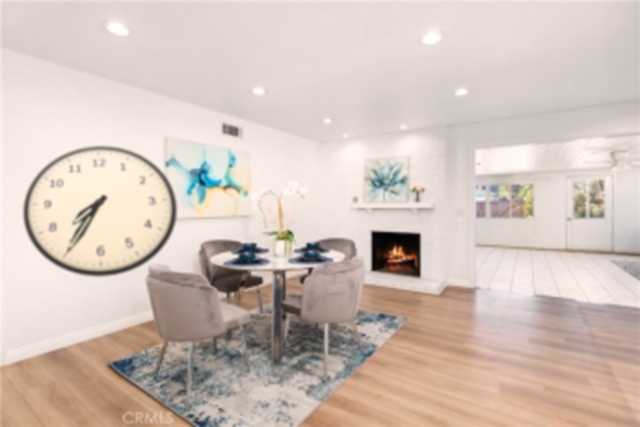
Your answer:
7 h 35 min
